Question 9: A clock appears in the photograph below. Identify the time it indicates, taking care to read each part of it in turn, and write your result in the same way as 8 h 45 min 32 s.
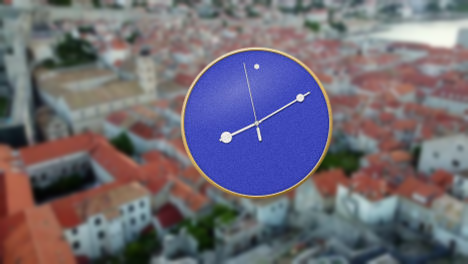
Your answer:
8 h 09 min 58 s
